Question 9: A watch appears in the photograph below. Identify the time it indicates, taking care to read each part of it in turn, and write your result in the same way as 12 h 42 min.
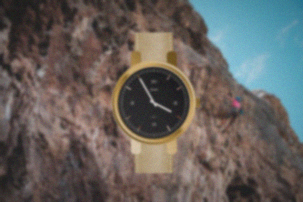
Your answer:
3 h 55 min
